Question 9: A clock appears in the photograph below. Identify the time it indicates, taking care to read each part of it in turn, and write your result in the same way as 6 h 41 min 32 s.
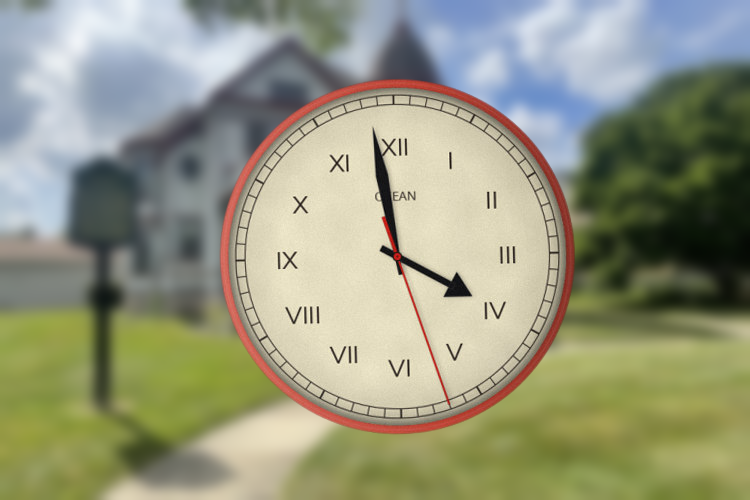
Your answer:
3 h 58 min 27 s
